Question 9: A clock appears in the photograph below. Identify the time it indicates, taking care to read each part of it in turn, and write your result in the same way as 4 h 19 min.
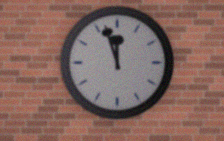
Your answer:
11 h 57 min
